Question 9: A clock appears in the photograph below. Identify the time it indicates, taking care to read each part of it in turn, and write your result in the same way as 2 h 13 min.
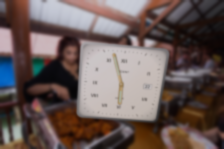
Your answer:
5 h 57 min
